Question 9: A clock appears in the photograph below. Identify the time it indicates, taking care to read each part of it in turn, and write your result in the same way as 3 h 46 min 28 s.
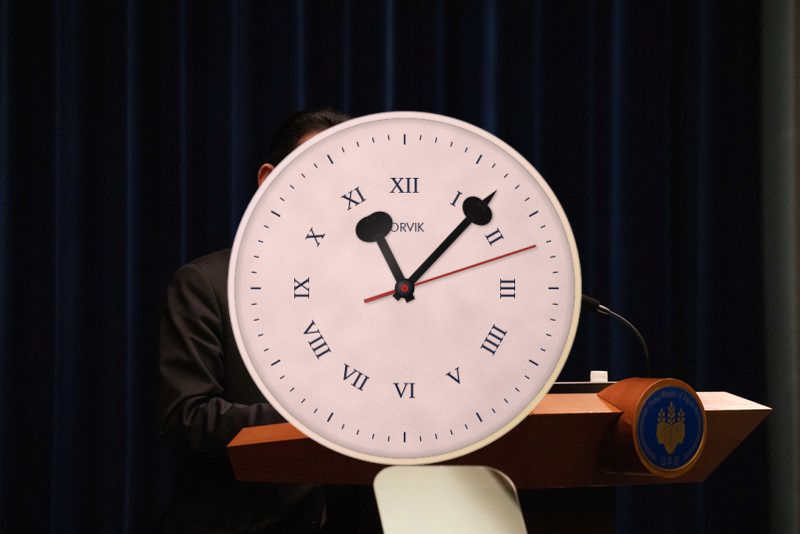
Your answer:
11 h 07 min 12 s
